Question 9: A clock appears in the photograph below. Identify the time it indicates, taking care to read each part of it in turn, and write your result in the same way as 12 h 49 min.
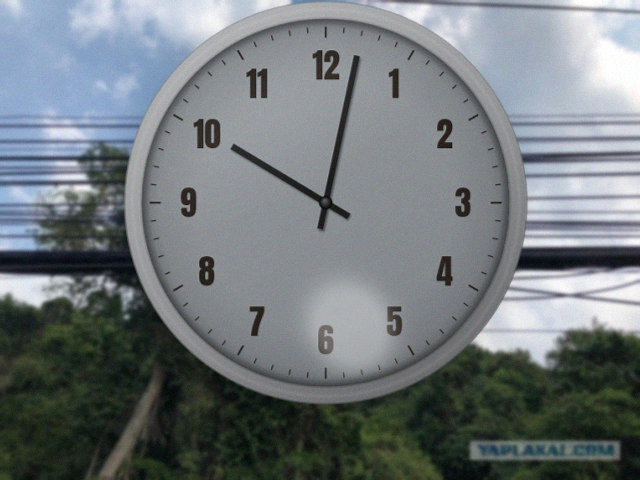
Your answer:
10 h 02 min
